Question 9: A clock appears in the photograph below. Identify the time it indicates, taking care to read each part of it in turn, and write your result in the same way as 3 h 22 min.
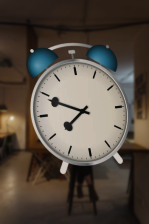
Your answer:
7 h 49 min
